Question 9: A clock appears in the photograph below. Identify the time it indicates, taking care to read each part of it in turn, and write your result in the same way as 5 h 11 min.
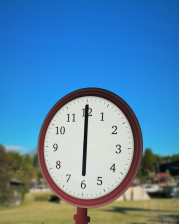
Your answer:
6 h 00 min
